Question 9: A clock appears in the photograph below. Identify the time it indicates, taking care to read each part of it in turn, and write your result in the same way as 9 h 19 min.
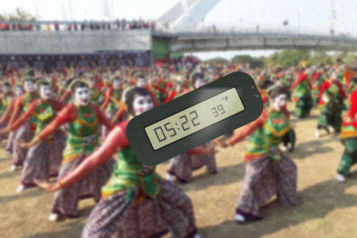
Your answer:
5 h 22 min
